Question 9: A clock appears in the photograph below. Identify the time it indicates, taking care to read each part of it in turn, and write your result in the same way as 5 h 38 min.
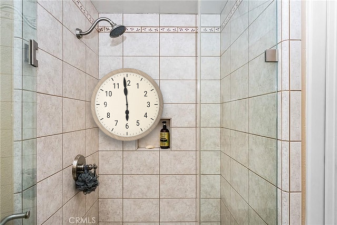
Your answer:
5 h 59 min
